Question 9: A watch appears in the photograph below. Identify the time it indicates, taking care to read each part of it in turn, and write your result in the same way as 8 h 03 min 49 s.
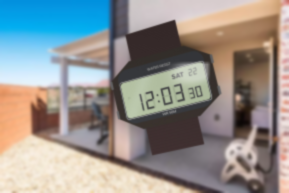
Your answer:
12 h 03 min 30 s
